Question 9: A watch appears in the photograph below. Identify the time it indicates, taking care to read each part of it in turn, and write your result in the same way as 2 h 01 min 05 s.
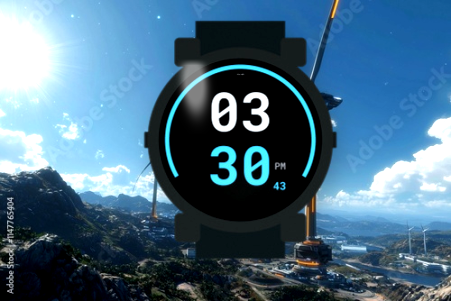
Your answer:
3 h 30 min 43 s
